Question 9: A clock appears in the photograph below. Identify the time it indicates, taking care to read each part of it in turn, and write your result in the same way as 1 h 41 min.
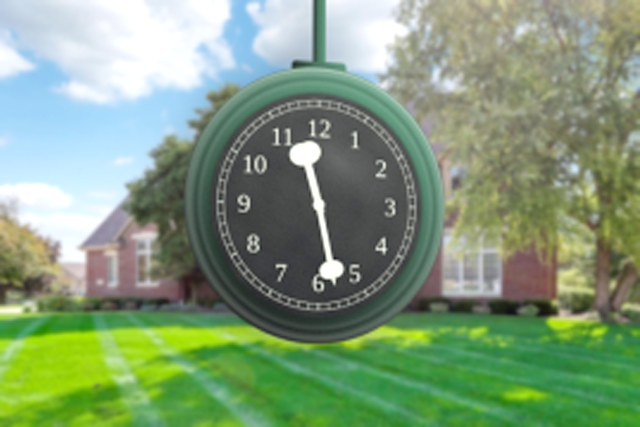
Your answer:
11 h 28 min
